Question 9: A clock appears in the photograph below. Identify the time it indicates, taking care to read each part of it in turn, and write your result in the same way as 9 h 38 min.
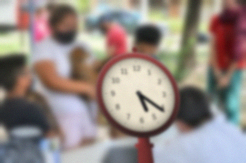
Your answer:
5 h 21 min
